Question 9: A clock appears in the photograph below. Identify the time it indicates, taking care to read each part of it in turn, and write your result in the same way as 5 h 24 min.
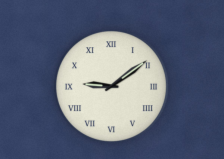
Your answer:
9 h 09 min
